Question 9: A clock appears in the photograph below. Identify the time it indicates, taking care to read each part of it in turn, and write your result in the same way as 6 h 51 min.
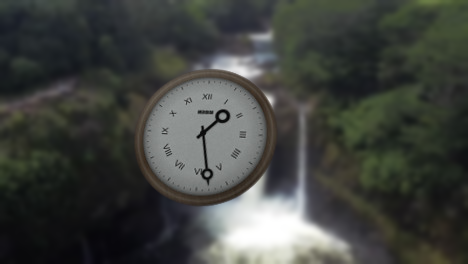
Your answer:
1 h 28 min
